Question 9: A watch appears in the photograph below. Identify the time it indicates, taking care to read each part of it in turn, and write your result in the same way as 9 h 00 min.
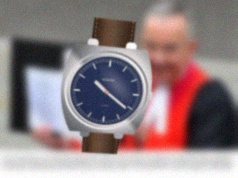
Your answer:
10 h 21 min
